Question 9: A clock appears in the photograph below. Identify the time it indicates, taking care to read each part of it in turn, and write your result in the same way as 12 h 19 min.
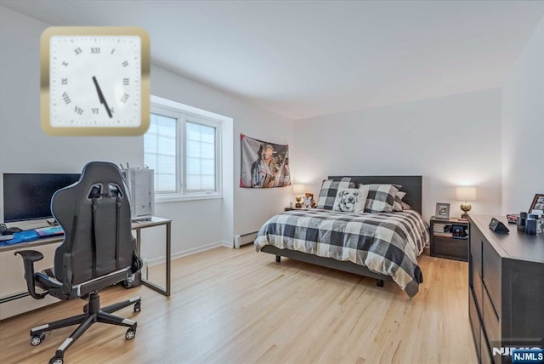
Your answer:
5 h 26 min
